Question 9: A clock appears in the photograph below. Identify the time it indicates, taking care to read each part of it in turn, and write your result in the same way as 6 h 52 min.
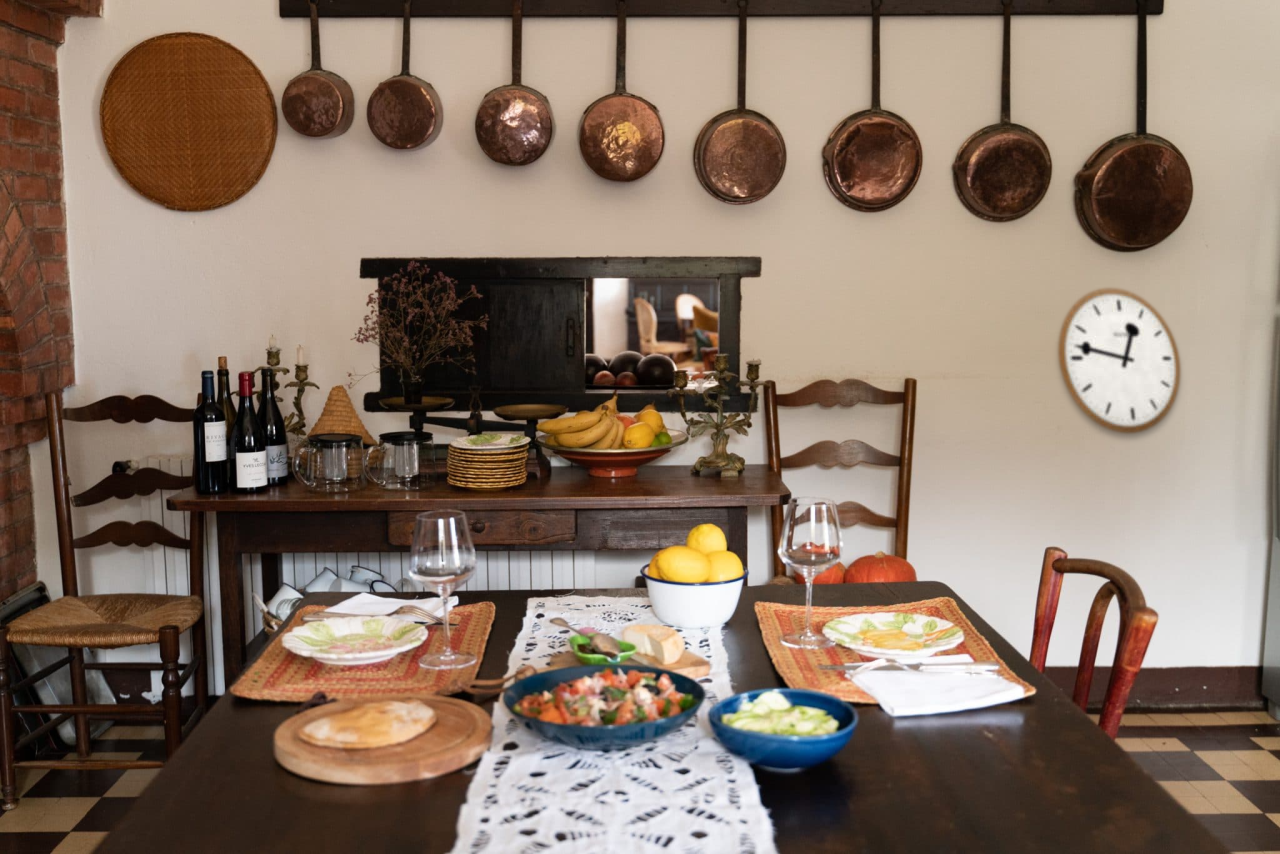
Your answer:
12 h 47 min
